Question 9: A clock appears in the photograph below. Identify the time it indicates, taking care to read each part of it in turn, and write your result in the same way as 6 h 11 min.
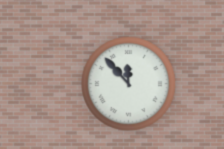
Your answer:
11 h 53 min
